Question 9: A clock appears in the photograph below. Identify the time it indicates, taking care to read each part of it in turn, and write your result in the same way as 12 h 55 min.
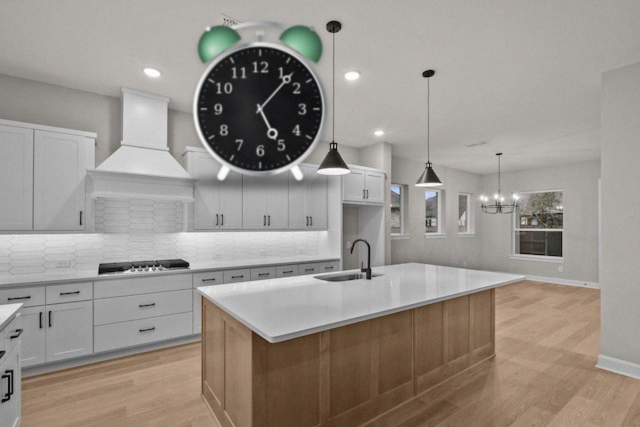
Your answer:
5 h 07 min
